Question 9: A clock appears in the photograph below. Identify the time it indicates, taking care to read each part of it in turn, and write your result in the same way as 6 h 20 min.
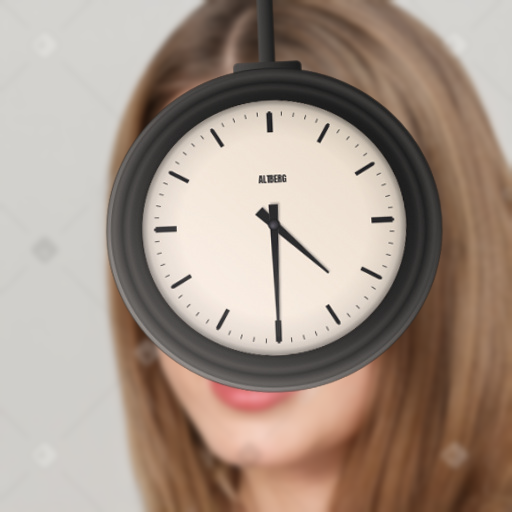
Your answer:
4 h 30 min
